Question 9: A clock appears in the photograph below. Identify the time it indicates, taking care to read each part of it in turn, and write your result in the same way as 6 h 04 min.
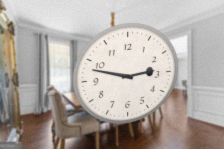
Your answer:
2 h 48 min
